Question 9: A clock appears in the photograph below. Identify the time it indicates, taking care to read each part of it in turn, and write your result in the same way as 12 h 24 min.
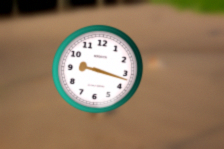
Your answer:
9 h 17 min
